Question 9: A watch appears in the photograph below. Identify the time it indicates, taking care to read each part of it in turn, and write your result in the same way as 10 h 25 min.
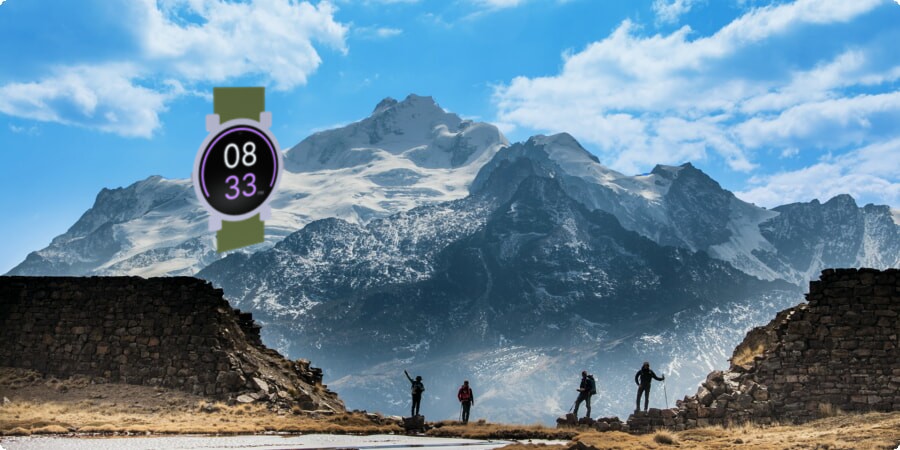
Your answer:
8 h 33 min
